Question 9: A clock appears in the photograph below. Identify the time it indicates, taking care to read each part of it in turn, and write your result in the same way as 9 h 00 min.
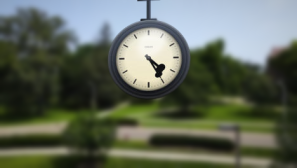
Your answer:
4 h 25 min
